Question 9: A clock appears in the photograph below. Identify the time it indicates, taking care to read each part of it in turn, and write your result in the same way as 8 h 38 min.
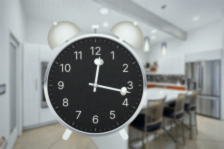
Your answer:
12 h 17 min
